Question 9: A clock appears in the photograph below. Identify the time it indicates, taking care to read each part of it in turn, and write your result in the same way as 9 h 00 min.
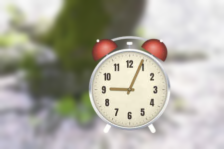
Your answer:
9 h 04 min
